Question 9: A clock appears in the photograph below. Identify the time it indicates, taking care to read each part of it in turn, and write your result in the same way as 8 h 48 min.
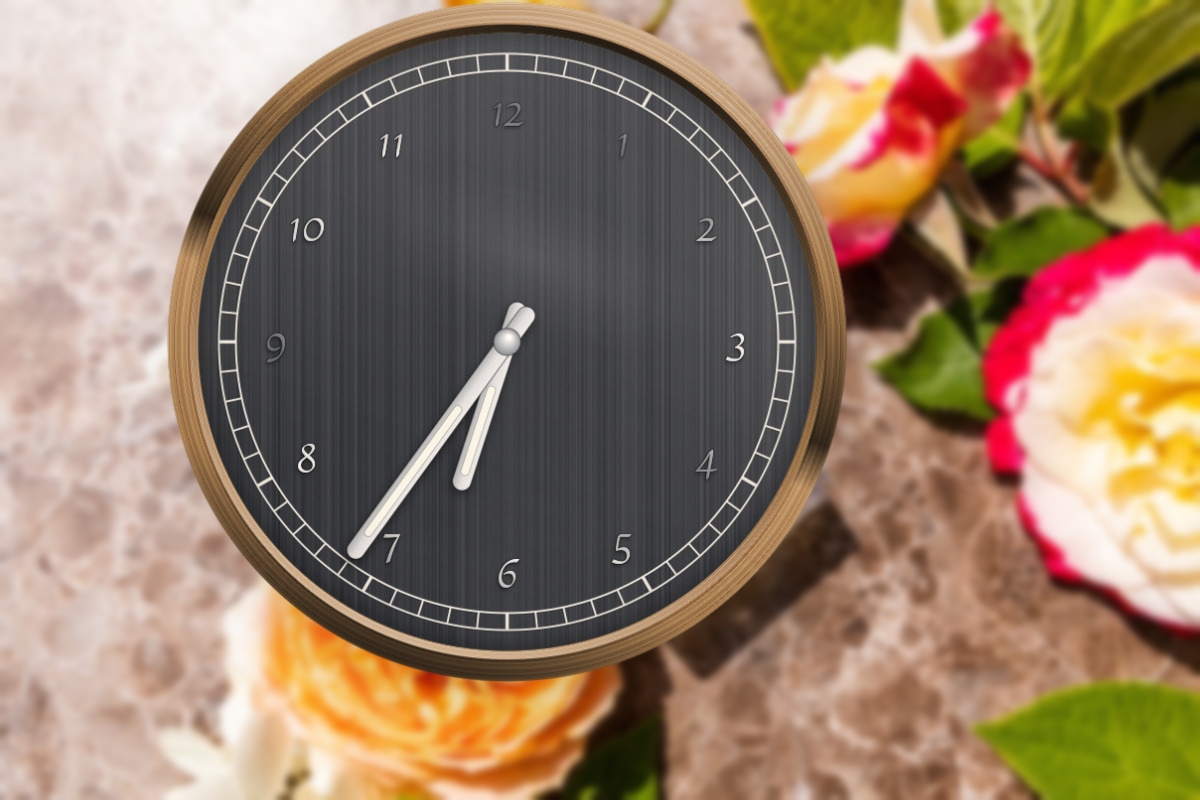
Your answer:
6 h 36 min
